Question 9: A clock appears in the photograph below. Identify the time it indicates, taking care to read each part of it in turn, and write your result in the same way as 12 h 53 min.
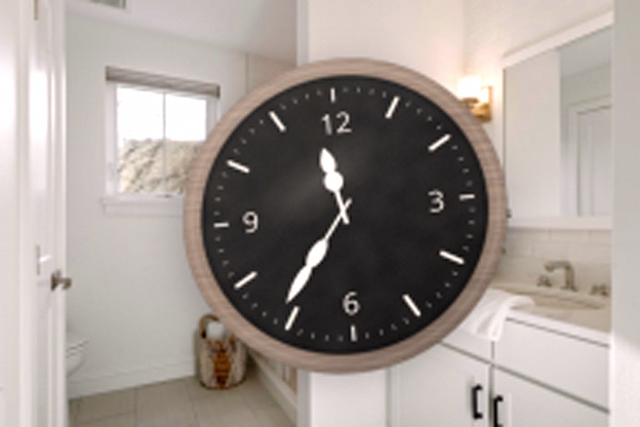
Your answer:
11 h 36 min
